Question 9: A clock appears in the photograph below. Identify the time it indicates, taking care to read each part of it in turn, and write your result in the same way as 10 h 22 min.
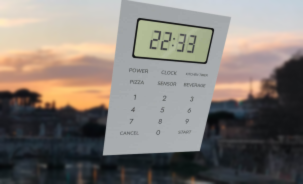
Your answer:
22 h 33 min
